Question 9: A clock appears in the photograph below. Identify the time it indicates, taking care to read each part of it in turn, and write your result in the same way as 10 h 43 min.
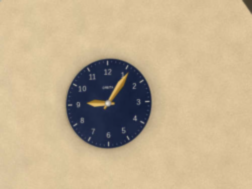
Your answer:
9 h 06 min
